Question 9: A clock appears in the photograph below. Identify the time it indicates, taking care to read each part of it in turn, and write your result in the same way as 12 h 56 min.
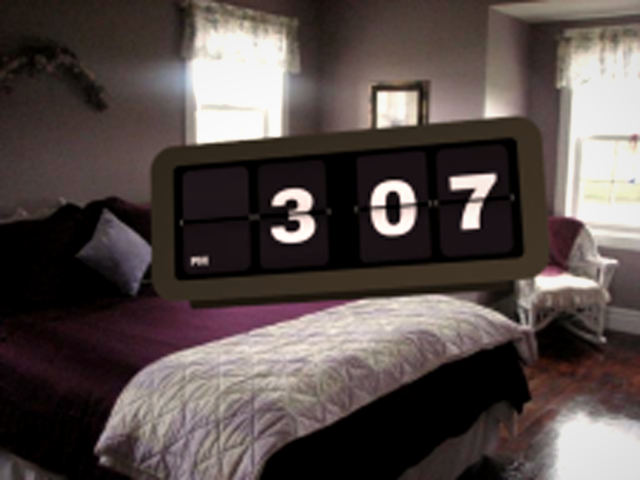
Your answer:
3 h 07 min
